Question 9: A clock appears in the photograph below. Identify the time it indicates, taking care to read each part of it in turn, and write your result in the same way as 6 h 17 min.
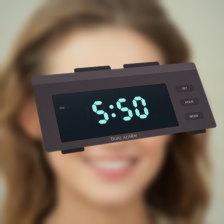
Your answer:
5 h 50 min
